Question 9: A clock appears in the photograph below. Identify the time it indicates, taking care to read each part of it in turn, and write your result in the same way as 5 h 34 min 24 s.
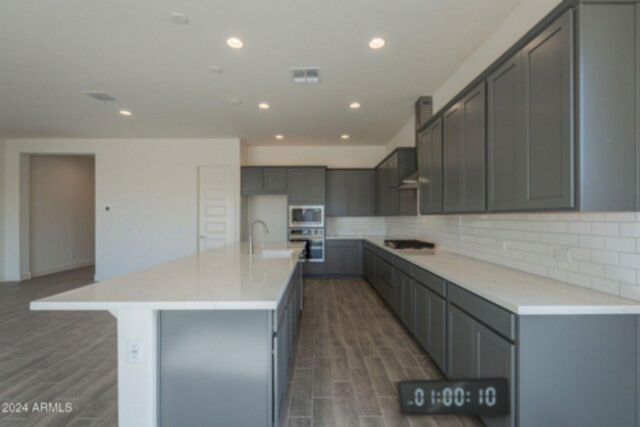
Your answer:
1 h 00 min 10 s
